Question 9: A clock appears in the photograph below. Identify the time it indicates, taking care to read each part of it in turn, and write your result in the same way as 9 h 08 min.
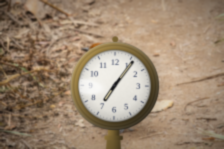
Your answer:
7 h 06 min
